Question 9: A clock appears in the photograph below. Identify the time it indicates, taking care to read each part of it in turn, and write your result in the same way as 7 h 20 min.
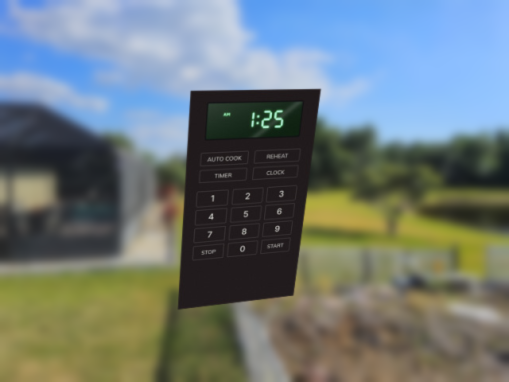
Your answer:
1 h 25 min
